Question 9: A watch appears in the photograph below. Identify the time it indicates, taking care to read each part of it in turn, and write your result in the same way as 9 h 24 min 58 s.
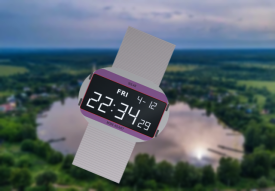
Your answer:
22 h 34 min 29 s
